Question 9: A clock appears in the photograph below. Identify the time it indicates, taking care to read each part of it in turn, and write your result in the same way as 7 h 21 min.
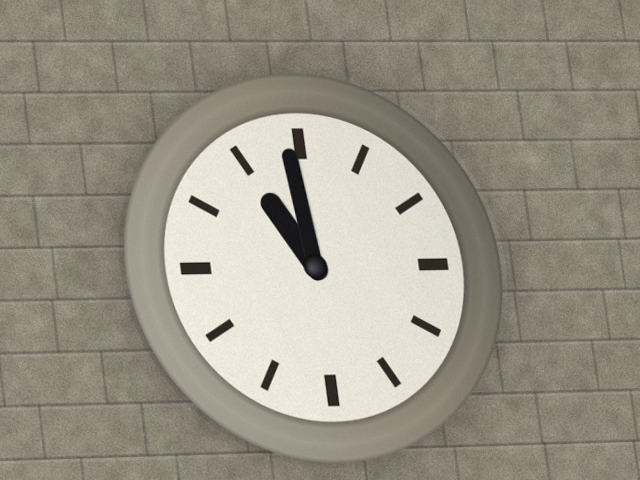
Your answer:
10 h 59 min
